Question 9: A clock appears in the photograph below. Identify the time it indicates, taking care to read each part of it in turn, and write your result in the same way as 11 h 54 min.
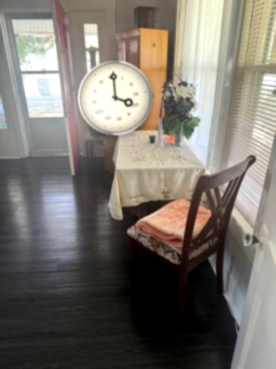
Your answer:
4 h 01 min
